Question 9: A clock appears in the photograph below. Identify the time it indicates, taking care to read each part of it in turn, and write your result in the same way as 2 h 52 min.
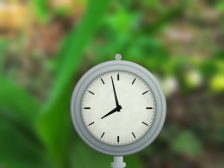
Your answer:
7 h 58 min
